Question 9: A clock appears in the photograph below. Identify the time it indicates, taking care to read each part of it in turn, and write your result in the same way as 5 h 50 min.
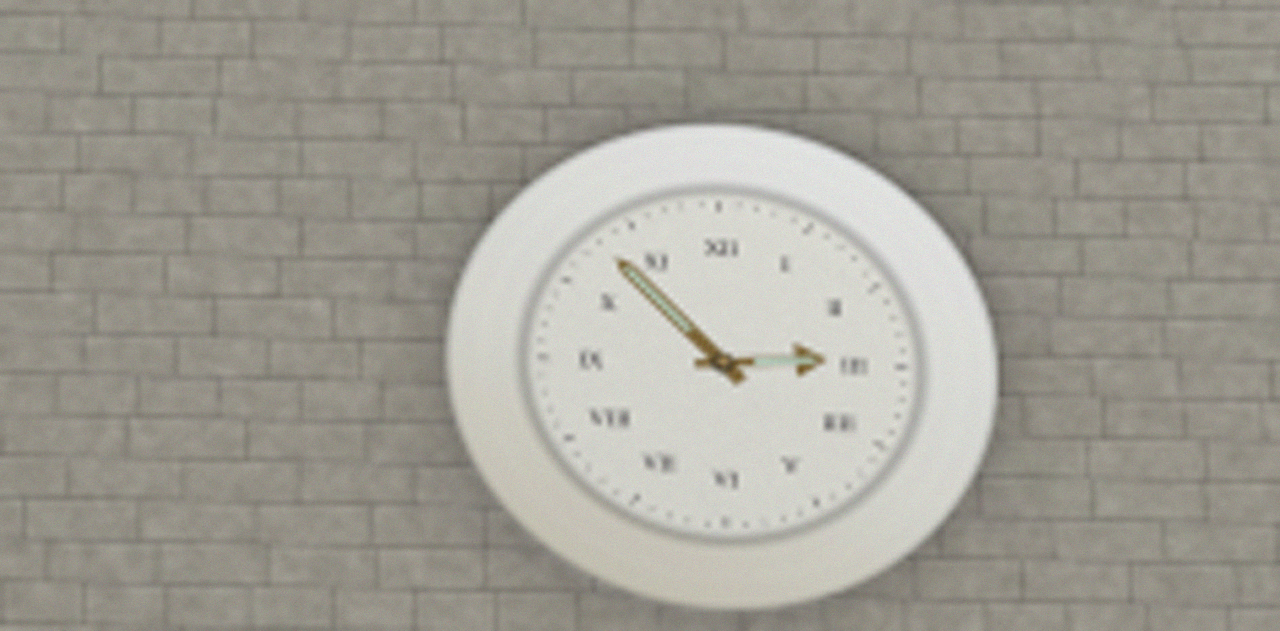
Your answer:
2 h 53 min
